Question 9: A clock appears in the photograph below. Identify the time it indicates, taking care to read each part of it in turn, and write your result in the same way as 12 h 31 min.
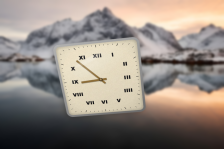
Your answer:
8 h 53 min
